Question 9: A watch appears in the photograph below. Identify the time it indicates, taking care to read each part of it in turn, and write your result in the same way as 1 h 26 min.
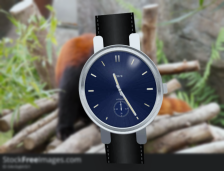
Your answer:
11 h 25 min
